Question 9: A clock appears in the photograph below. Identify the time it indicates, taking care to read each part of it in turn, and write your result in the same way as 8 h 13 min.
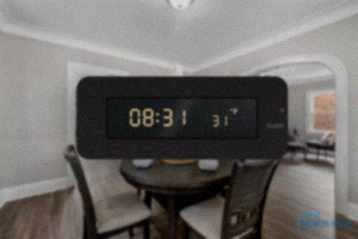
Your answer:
8 h 31 min
